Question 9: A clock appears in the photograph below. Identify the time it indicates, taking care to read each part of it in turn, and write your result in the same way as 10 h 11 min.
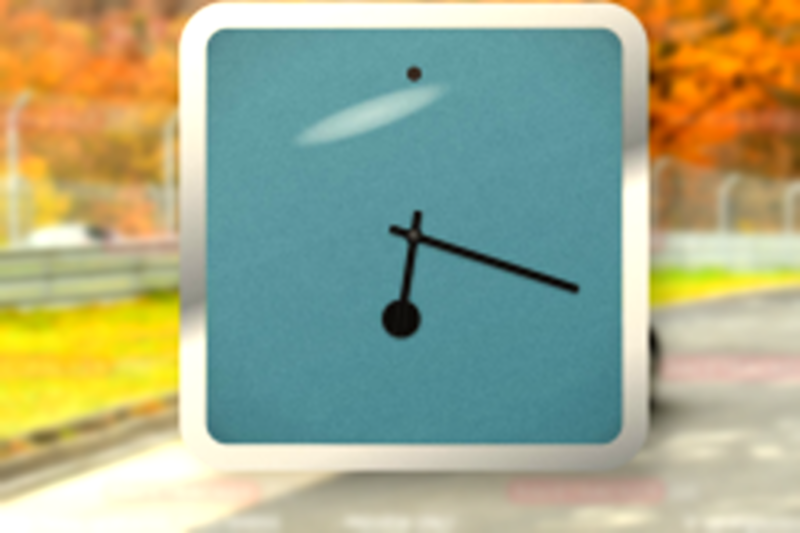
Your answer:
6 h 18 min
